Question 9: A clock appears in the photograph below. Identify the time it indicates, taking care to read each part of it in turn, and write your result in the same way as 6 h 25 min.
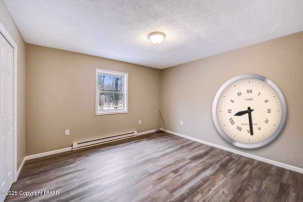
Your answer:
8 h 29 min
